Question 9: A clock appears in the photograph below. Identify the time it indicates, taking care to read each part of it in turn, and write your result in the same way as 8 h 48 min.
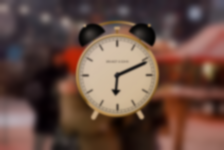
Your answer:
6 h 11 min
